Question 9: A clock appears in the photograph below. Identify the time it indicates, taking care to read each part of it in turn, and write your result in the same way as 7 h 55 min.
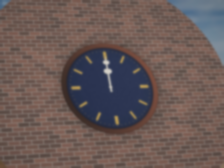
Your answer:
12 h 00 min
